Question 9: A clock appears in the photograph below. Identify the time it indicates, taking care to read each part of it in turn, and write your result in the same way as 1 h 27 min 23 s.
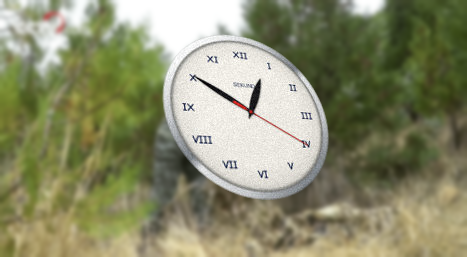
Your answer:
12 h 50 min 20 s
